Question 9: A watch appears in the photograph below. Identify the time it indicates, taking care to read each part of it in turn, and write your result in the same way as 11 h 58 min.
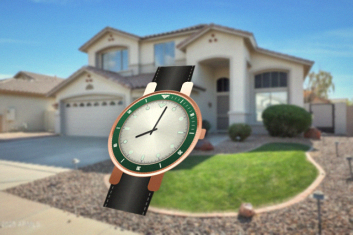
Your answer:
8 h 02 min
